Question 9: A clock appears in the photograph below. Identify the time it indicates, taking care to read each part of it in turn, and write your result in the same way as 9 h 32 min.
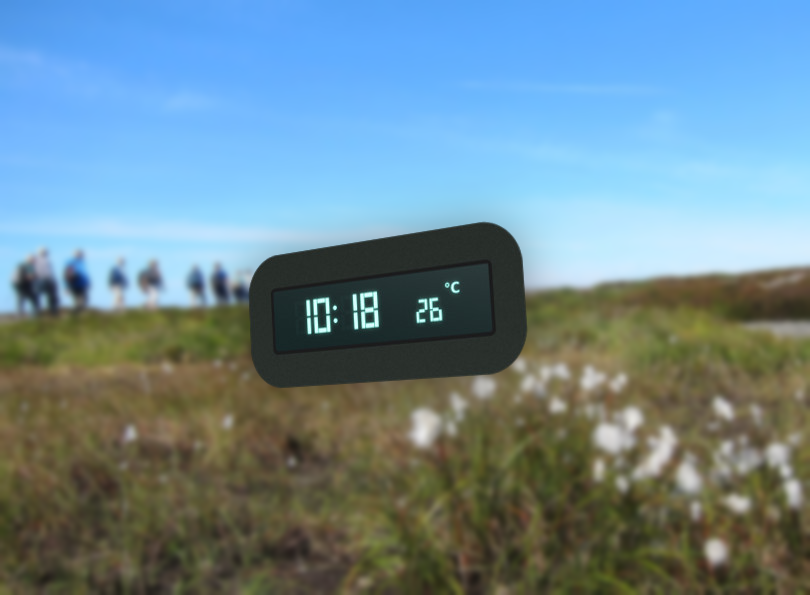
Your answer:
10 h 18 min
